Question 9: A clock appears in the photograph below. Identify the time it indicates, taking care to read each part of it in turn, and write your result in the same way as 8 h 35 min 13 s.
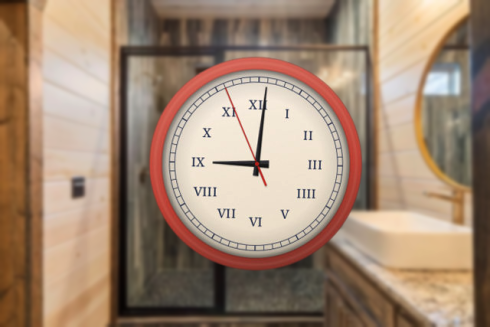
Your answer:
9 h 00 min 56 s
